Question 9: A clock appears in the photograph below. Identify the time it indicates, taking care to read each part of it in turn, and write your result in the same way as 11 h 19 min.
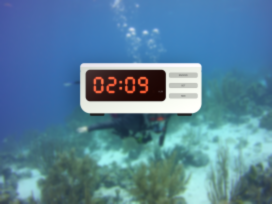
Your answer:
2 h 09 min
